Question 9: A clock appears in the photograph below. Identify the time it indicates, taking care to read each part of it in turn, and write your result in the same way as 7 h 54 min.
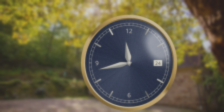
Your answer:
11 h 43 min
